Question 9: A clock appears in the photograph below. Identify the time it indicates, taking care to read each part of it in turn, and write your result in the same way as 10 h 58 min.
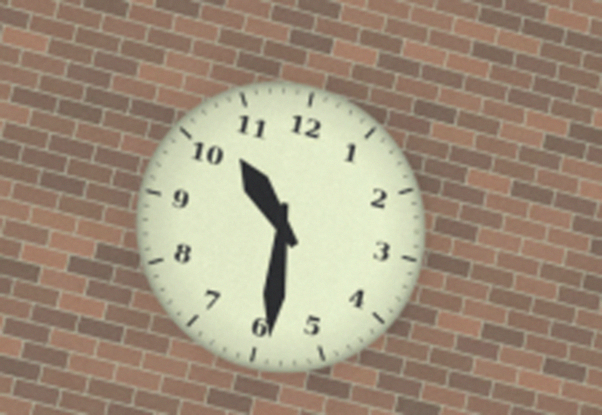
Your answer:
10 h 29 min
